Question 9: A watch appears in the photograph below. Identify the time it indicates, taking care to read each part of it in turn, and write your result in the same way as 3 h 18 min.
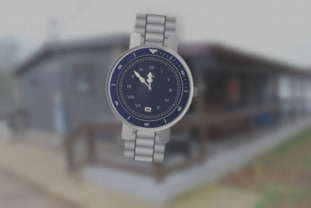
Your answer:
11 h 52 min
